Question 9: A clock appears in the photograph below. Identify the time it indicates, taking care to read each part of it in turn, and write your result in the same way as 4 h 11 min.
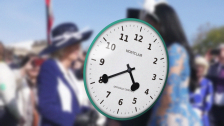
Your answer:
4 h 40 min
